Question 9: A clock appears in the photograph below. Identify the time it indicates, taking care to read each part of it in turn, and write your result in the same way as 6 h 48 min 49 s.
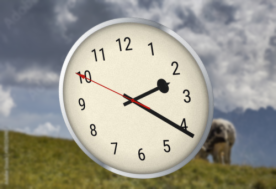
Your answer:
2 h 20 min 50 s
